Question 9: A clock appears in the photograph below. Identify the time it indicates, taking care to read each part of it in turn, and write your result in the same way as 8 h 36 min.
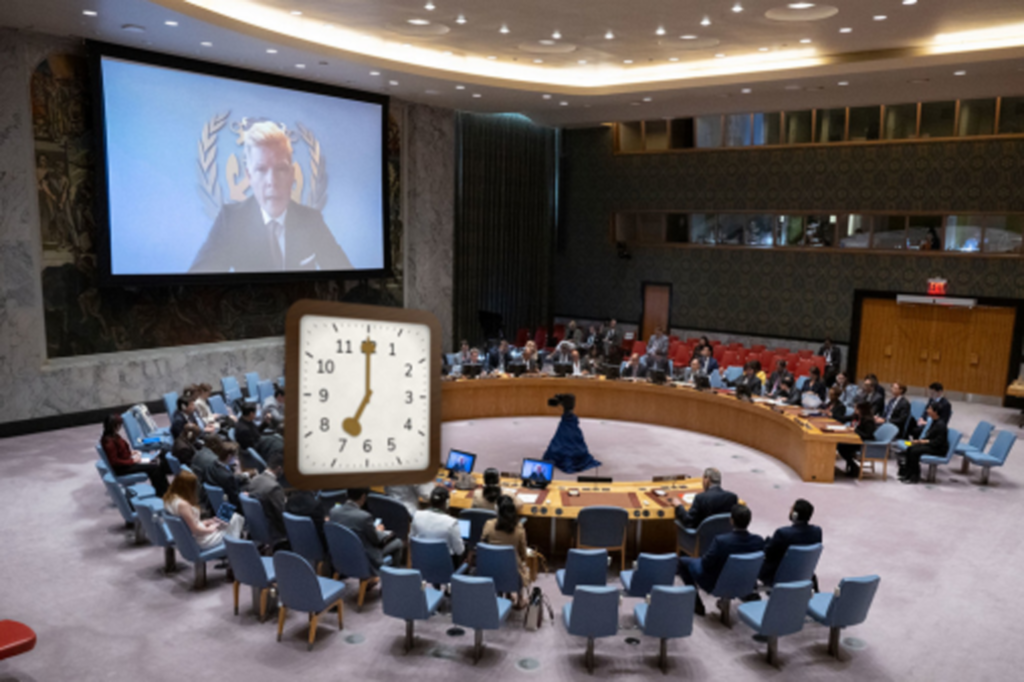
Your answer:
7 h 00 min
